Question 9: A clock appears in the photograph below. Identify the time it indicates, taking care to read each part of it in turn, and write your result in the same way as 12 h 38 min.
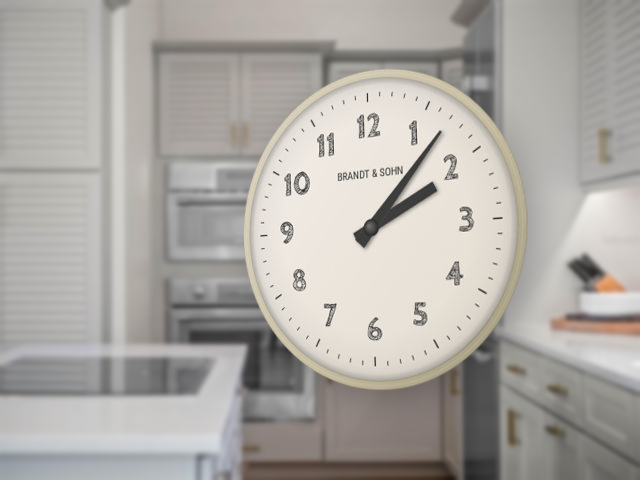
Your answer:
2 h 07 min
